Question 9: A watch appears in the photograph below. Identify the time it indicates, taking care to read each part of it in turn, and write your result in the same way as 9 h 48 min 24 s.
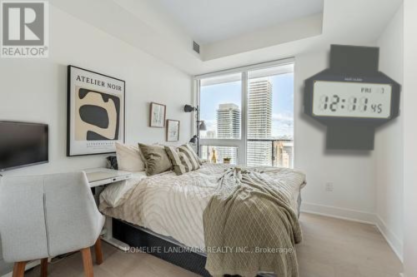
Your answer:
12 h 11 min 45 s
